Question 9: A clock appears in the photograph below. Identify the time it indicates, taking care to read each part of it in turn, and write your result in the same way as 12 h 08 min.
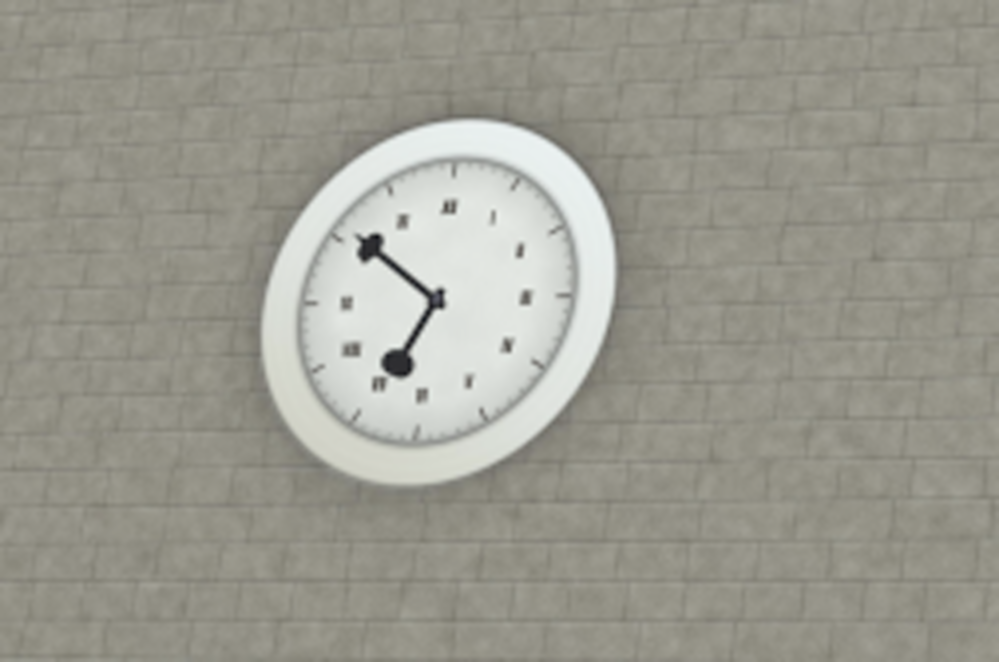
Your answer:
6 h 51 min
